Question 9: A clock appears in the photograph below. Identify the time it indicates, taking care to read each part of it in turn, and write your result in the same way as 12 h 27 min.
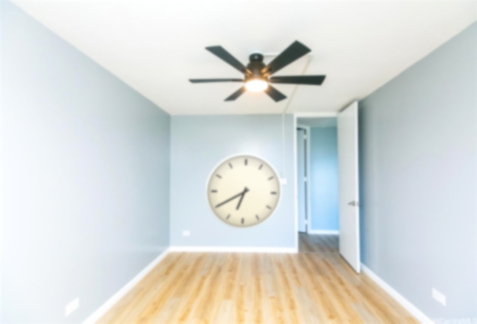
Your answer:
6 h 40 min
